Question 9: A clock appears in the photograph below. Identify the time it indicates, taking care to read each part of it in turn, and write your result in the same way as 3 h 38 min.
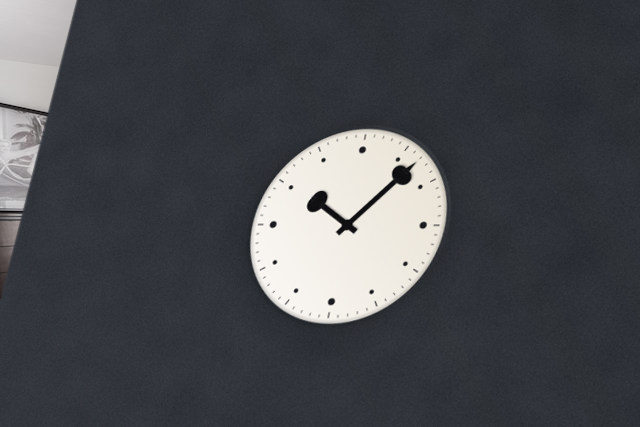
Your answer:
10 h 07 min
